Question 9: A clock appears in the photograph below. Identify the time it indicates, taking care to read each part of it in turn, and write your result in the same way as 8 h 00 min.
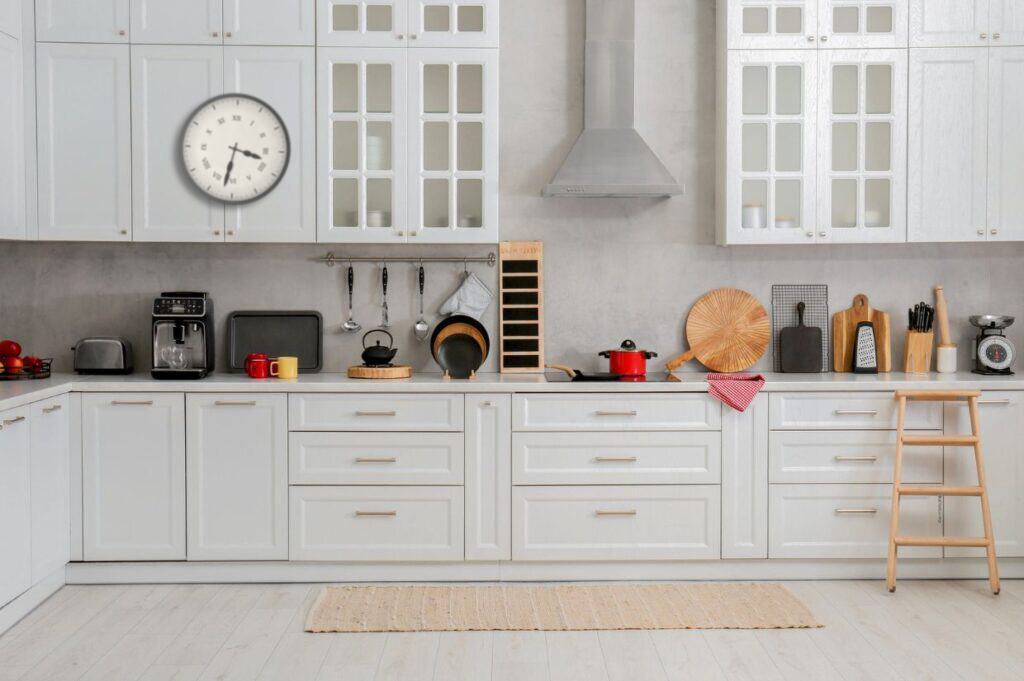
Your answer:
3 h 32 min
